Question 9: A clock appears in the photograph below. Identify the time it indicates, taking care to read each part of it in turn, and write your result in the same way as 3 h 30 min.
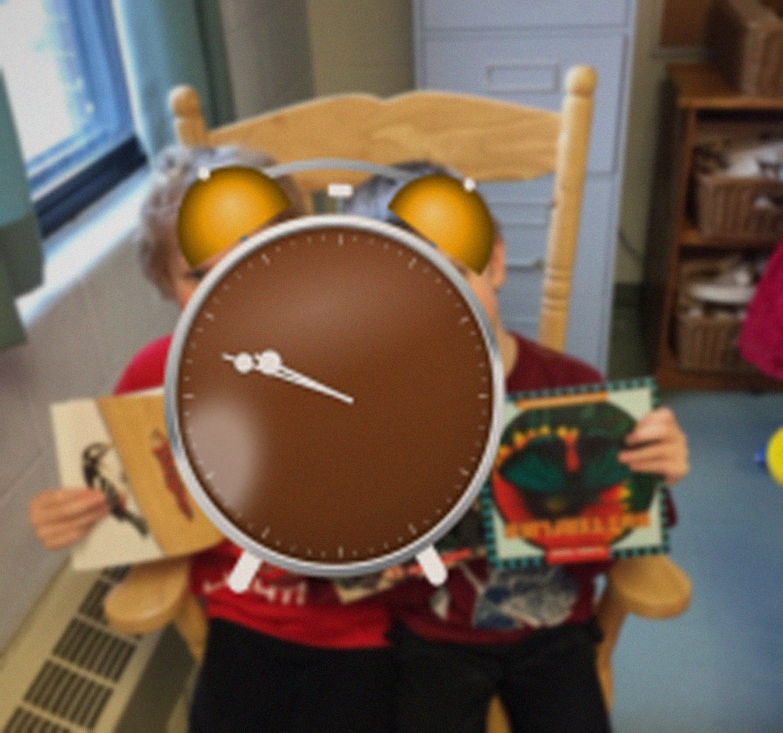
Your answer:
9 h 48 min
